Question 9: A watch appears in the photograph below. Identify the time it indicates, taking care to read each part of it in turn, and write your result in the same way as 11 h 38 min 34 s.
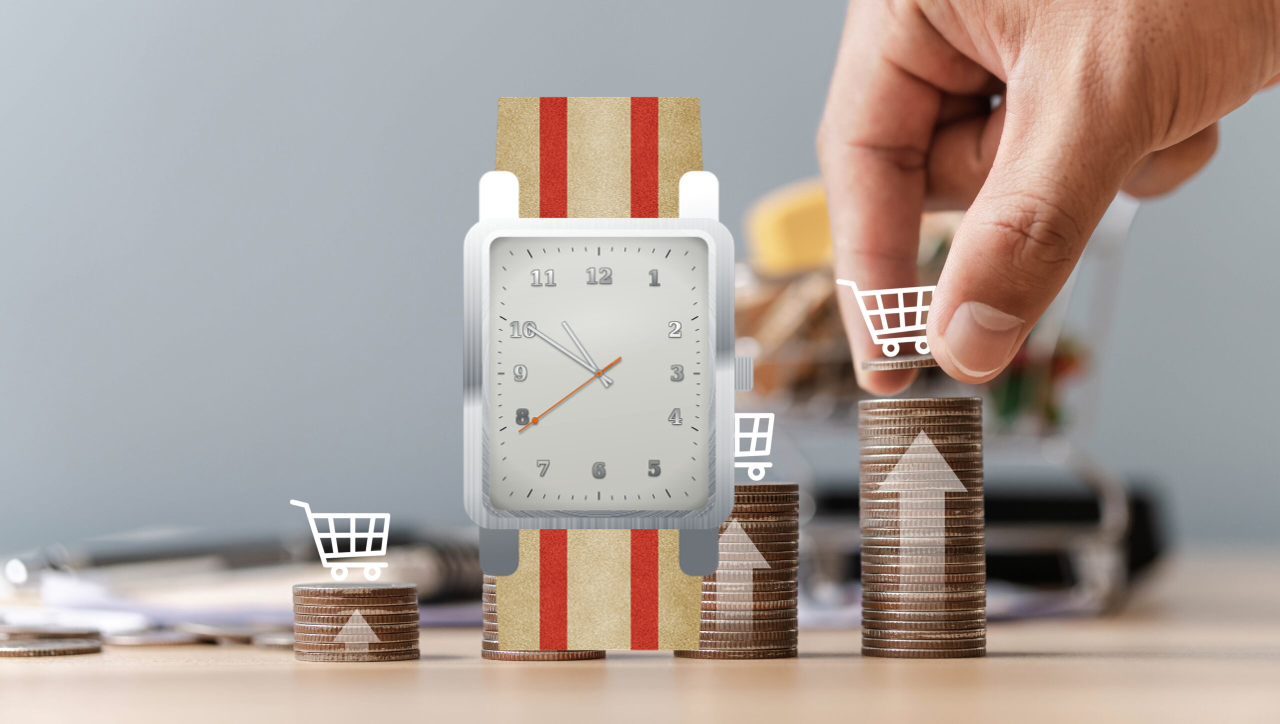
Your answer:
10 h 50 min 39 s
